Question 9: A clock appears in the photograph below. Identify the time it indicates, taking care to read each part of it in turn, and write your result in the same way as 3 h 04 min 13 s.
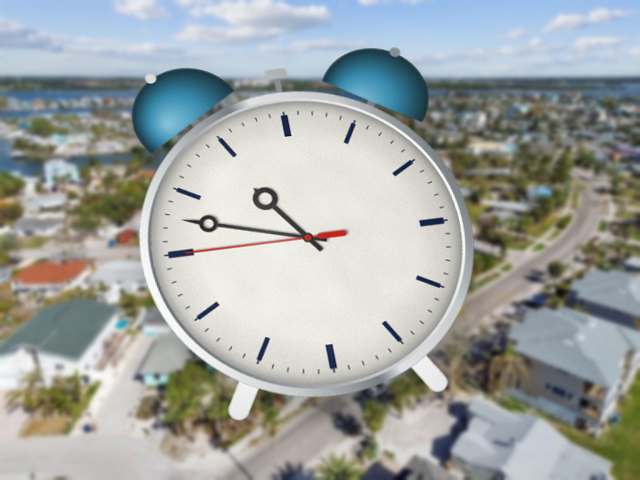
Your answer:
10 h 47 min 45 s
